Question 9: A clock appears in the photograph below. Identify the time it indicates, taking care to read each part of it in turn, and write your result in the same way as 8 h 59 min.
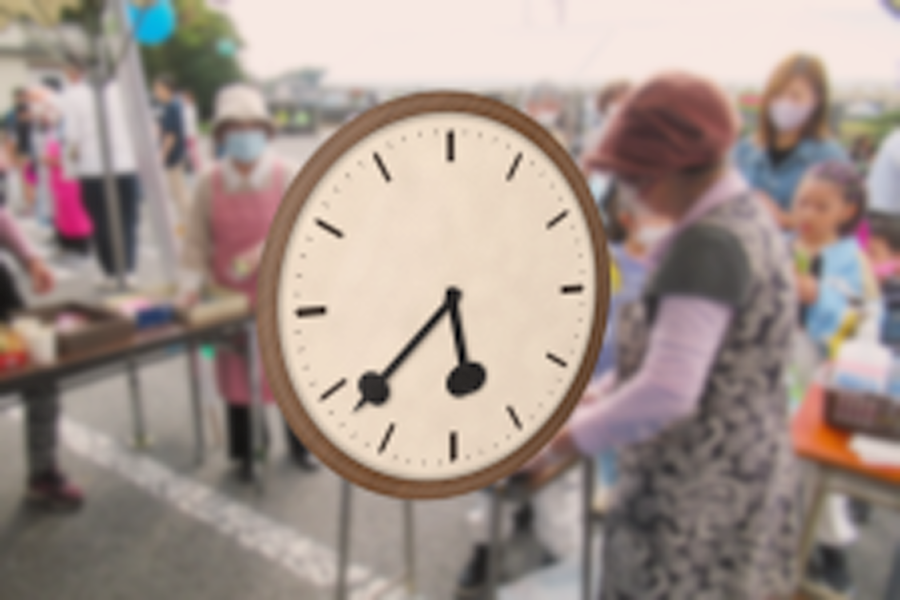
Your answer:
5 h 38 min
